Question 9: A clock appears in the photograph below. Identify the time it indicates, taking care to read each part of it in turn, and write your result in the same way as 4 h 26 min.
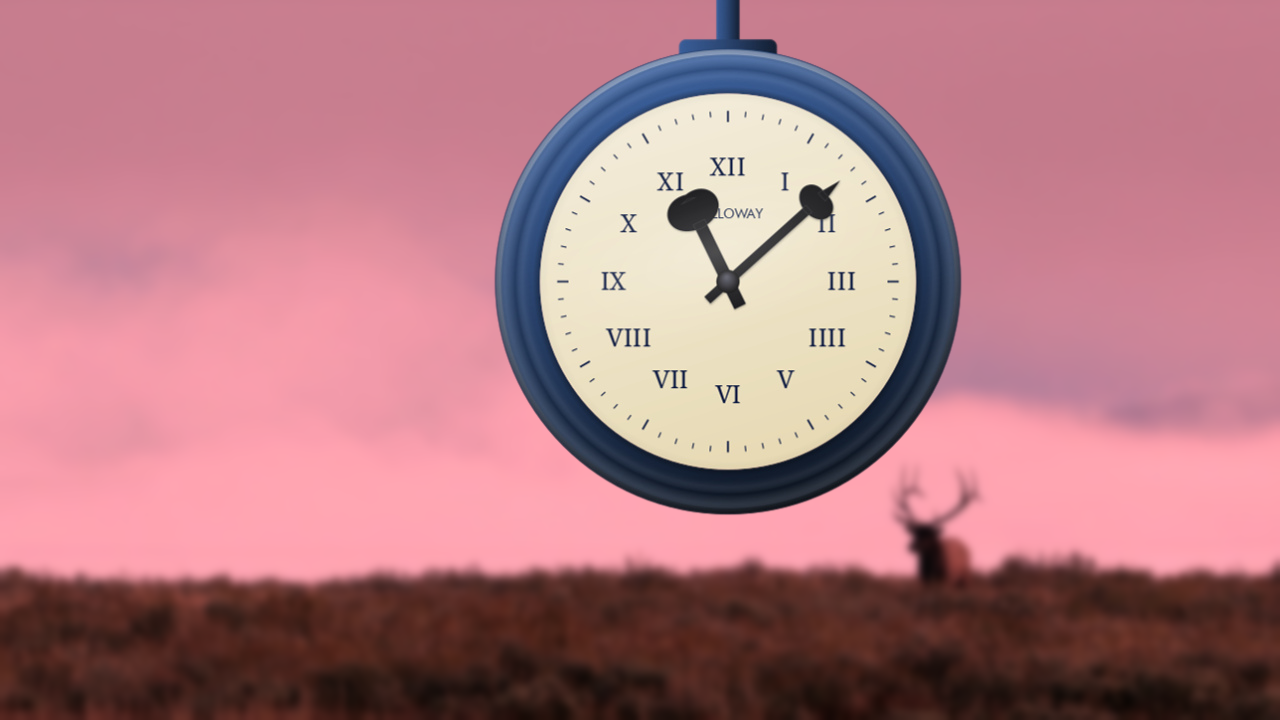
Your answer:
11 h 08 min
